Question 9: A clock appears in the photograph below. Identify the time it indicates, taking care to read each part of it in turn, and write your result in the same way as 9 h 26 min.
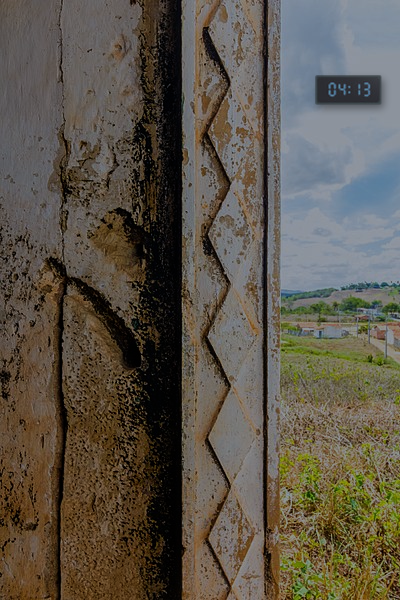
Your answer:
4 h 13 min
